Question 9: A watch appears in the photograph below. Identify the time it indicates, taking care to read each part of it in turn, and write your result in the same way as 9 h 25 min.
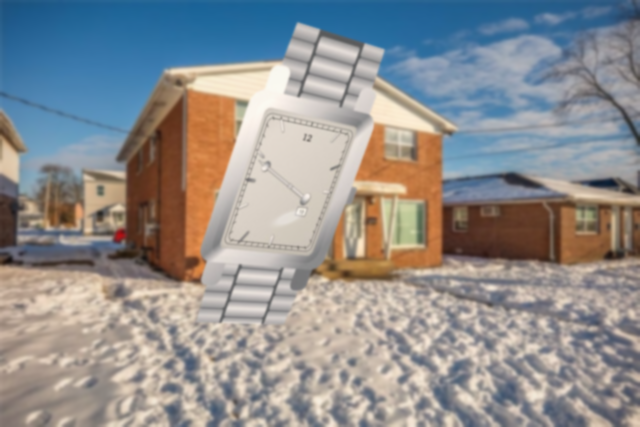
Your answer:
3 h 49 min
